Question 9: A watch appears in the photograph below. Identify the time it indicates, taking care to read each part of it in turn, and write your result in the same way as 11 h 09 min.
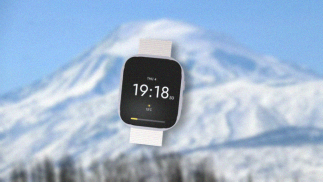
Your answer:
19 h 18 min
